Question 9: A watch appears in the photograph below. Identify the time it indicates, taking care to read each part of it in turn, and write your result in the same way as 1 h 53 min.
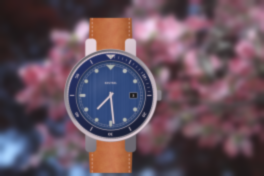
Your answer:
7 h 29 min
